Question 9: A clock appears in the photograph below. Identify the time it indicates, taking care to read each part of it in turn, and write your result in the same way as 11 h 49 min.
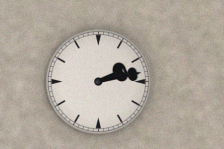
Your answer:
2 h 13 min
